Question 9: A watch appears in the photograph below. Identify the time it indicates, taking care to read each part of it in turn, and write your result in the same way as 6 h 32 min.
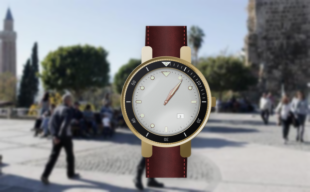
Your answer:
1 h 06 min
